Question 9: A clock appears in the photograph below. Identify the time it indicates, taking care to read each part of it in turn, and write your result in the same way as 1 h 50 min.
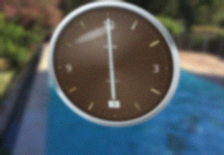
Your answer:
6 h 00 min
